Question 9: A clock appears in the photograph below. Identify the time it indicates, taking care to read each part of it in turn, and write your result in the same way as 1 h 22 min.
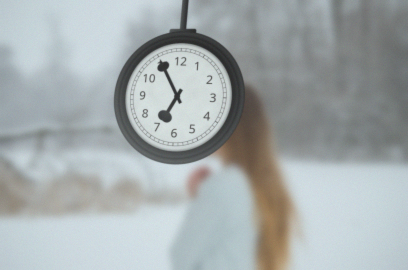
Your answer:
6 h 55 min
